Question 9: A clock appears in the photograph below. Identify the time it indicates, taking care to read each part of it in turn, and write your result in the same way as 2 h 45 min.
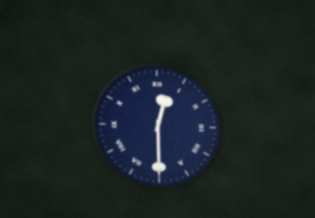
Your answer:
12 h 30 min
